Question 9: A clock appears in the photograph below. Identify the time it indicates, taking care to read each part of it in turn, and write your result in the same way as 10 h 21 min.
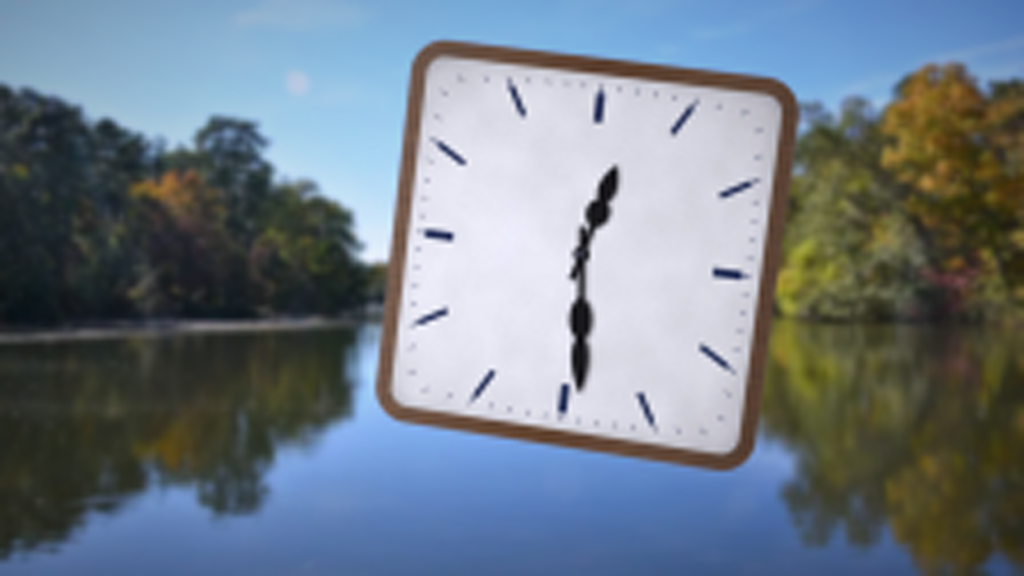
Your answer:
12 h 29 min
